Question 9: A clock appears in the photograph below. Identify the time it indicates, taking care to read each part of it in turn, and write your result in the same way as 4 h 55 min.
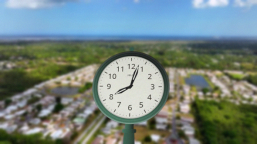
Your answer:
8 h 03 min
